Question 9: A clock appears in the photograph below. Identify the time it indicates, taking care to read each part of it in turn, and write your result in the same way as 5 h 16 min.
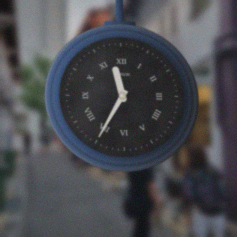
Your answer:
11 h 35 min
